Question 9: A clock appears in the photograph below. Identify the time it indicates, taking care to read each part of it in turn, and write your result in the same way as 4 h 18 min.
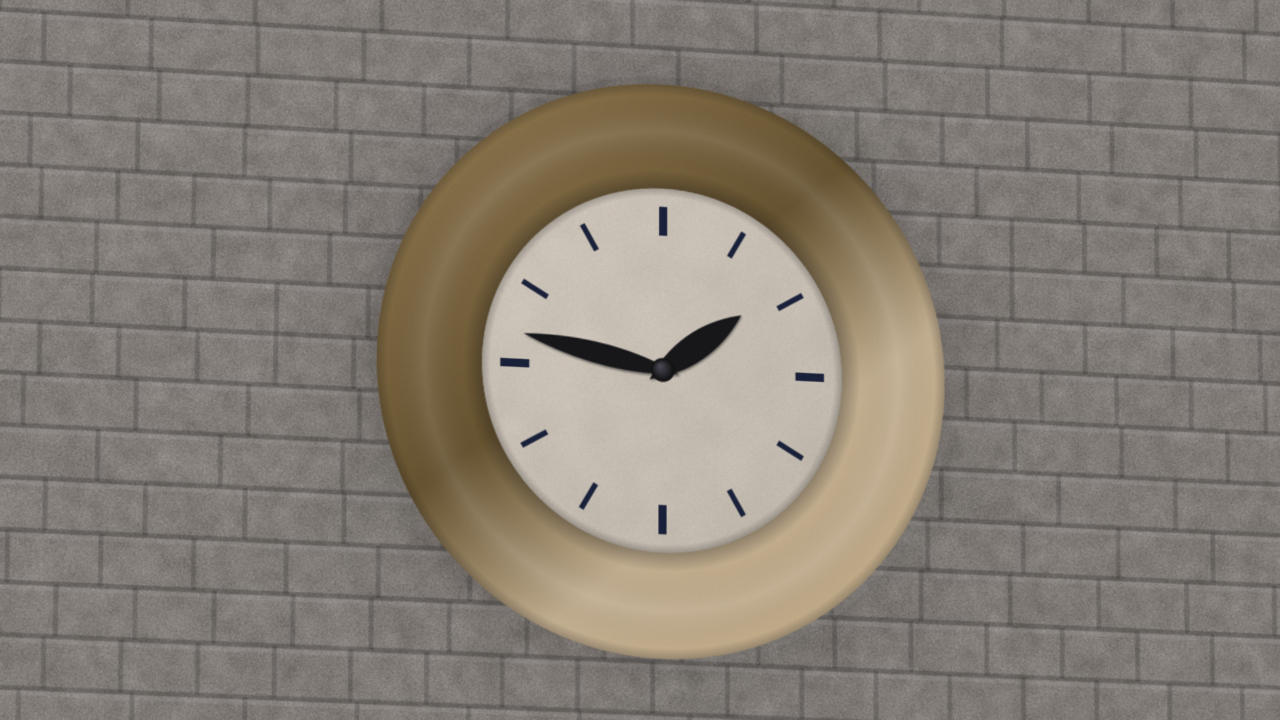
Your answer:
1 h 47 min
